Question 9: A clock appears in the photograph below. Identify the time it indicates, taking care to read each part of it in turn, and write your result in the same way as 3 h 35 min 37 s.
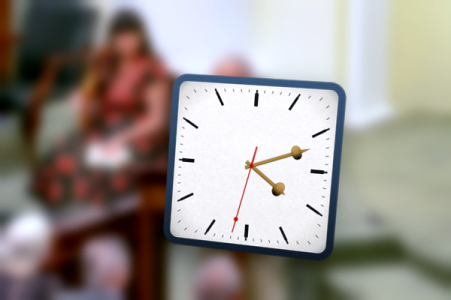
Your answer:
4 h 11 min 32 s
